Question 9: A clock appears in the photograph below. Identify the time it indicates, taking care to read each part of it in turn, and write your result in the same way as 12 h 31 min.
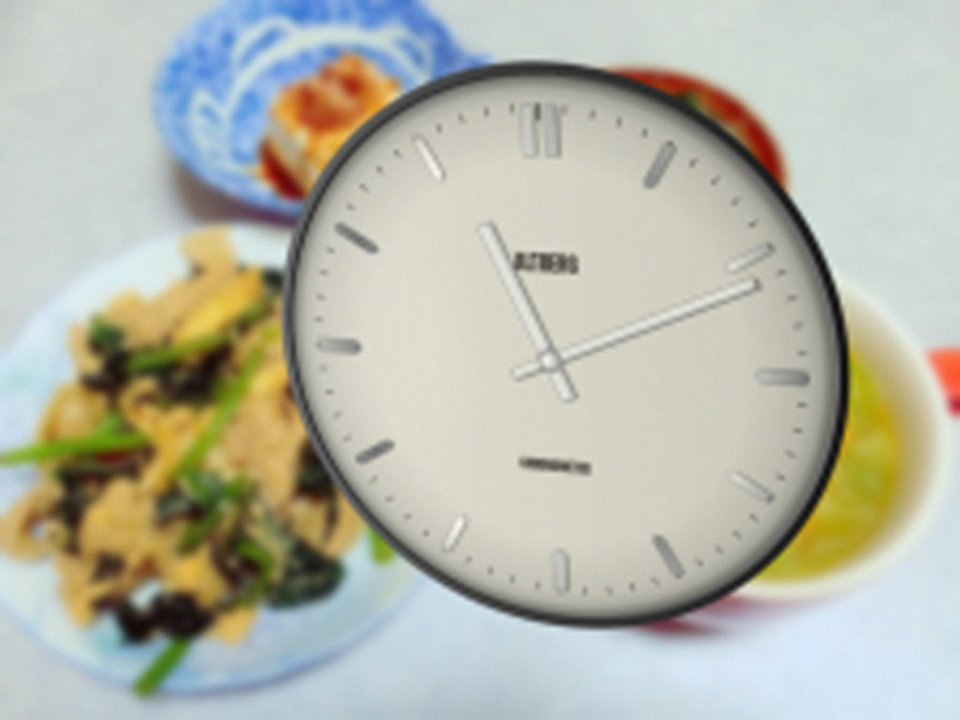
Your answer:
11 h 11 min
